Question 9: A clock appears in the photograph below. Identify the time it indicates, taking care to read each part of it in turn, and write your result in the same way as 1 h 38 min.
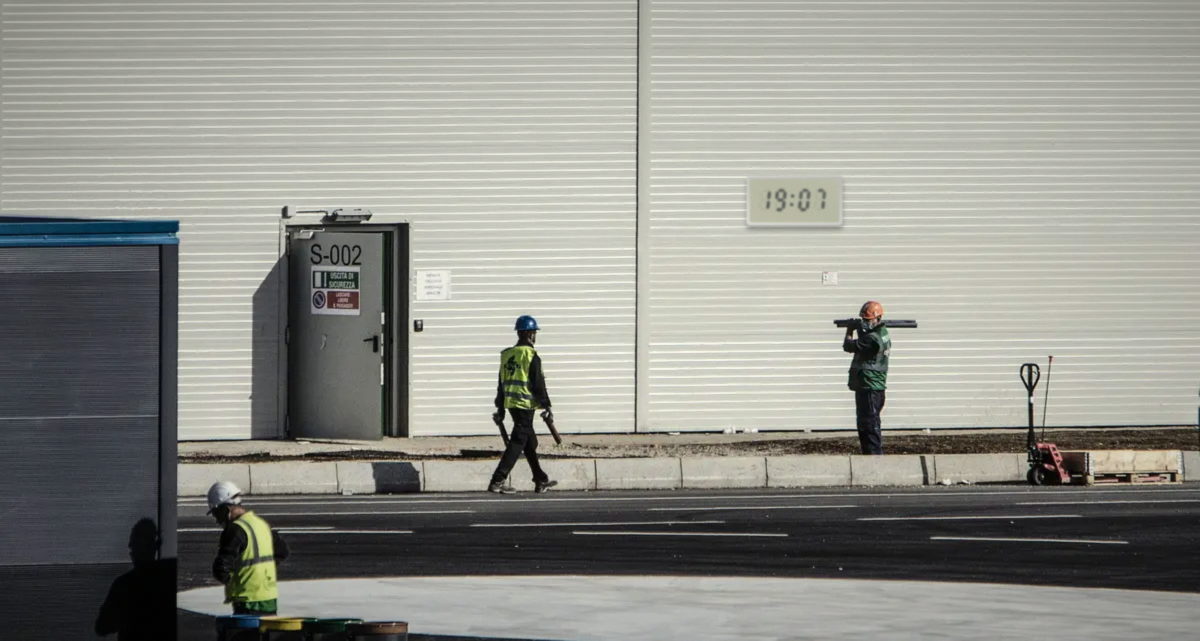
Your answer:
19 h 07 min
